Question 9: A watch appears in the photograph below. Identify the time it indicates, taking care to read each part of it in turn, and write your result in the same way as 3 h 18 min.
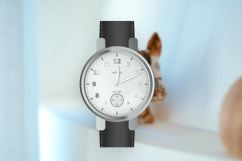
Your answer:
12 h 11 min
